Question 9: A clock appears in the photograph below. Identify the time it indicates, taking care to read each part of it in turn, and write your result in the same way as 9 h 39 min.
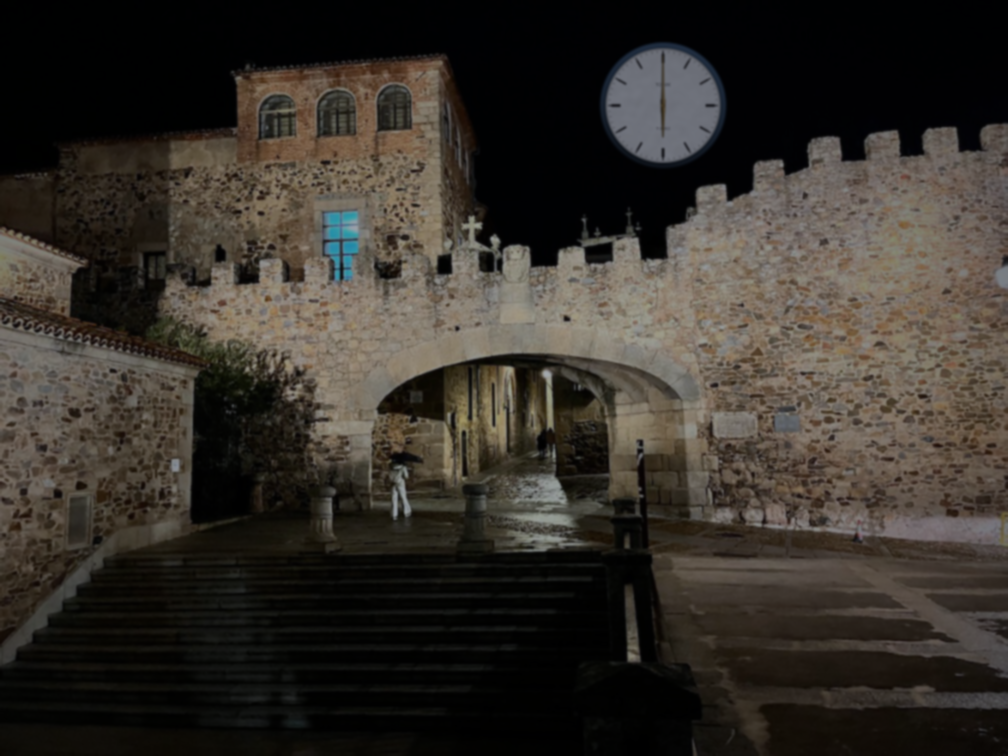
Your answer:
6 h 00 min
